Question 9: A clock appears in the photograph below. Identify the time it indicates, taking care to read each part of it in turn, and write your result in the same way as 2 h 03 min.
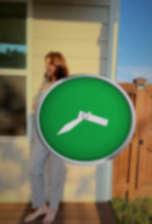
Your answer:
3 h 39 min
